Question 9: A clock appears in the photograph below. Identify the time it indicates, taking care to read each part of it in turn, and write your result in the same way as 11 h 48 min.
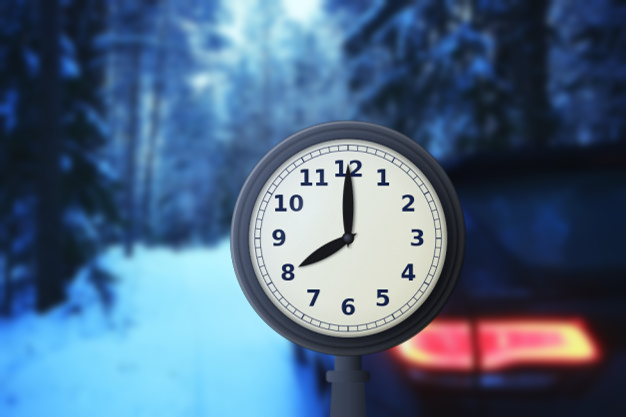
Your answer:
8 h 00 min
